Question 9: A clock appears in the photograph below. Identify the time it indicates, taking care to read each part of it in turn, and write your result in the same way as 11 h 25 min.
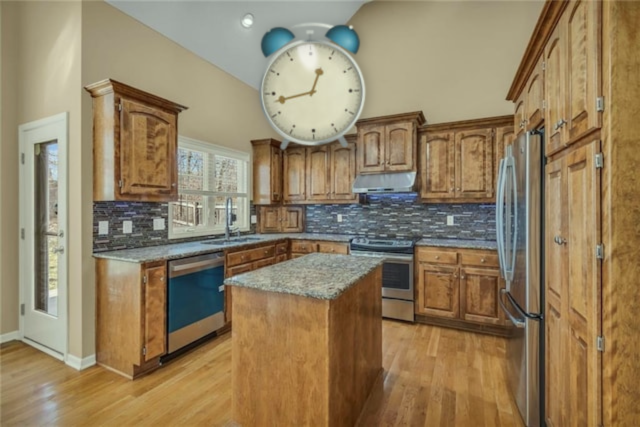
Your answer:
12 h 43 min
